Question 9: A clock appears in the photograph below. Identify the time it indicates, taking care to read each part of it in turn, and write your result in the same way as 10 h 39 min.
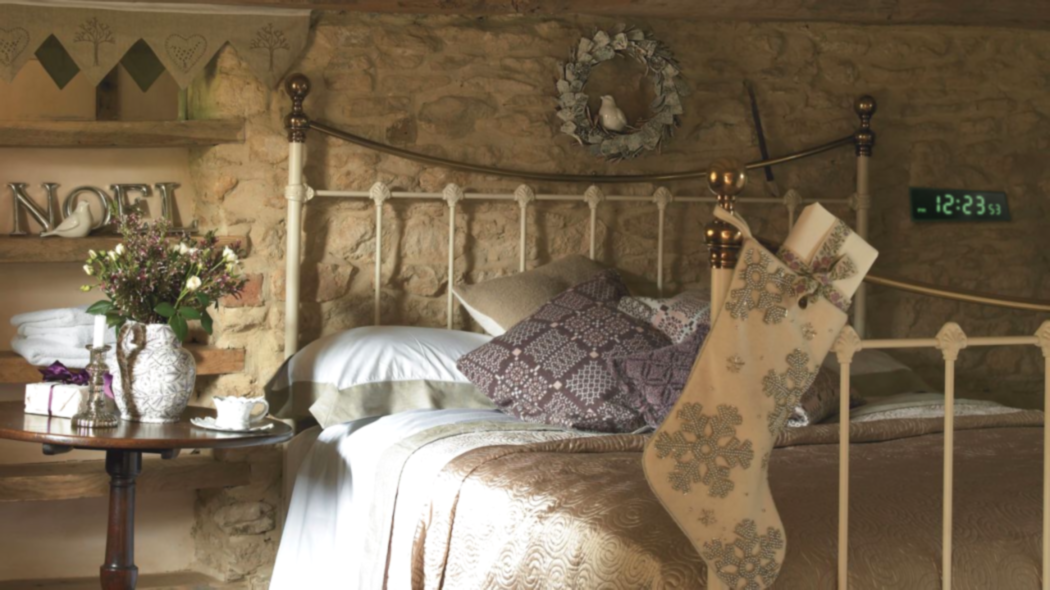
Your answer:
12 h 23 min
